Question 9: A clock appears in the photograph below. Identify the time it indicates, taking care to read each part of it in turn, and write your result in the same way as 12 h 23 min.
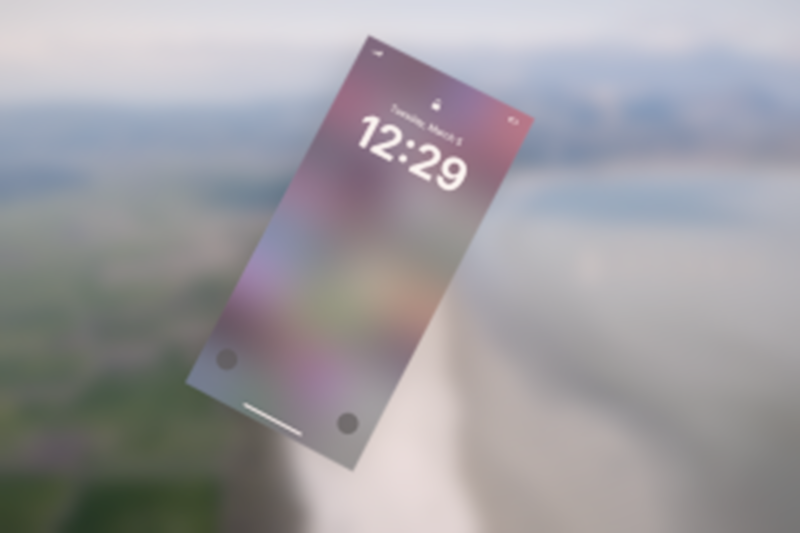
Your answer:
12 h 29 min
